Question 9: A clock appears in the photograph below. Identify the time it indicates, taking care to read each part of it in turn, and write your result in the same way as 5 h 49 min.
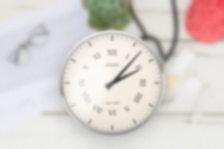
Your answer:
2 h 07 min
